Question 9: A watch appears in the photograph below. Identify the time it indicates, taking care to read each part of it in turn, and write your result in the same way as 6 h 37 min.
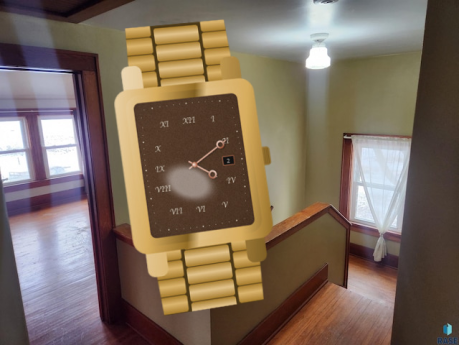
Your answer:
4 h 10 min
